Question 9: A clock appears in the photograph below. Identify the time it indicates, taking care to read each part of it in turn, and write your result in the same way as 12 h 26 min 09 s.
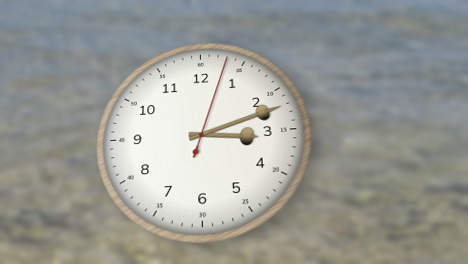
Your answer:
3 h 12 min 03 s
